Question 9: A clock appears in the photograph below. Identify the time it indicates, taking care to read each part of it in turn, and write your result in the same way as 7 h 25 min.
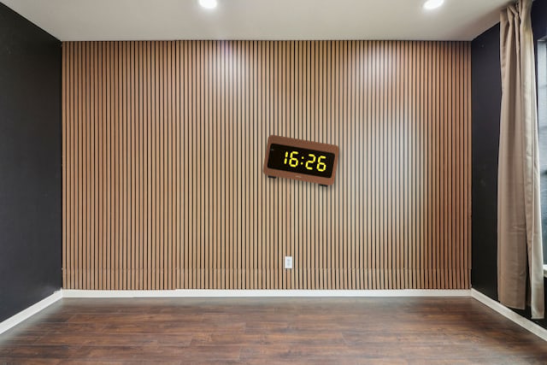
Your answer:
16 h 26 min
